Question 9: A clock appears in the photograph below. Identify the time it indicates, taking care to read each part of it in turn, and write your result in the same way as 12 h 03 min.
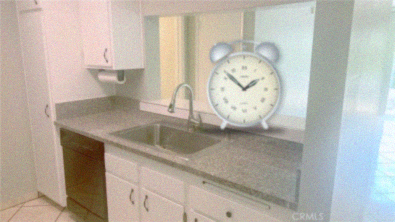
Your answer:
1 h 52 min
